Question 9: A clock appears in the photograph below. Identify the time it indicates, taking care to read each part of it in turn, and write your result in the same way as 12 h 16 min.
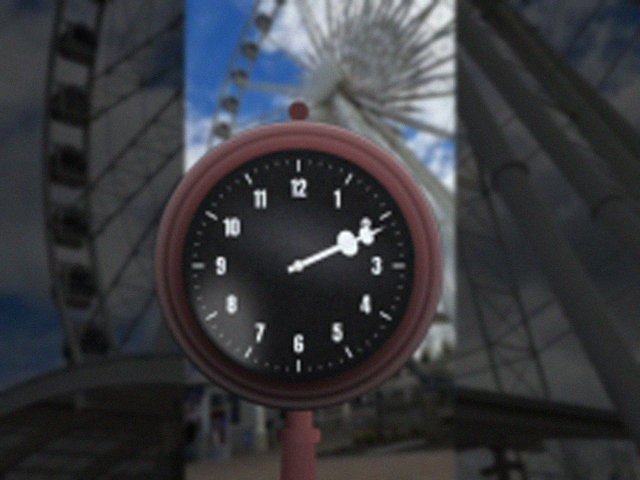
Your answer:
2 h 11 min
